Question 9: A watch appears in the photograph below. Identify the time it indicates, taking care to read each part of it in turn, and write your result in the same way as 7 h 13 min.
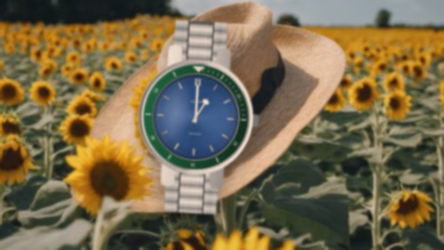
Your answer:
1 h 00 min
